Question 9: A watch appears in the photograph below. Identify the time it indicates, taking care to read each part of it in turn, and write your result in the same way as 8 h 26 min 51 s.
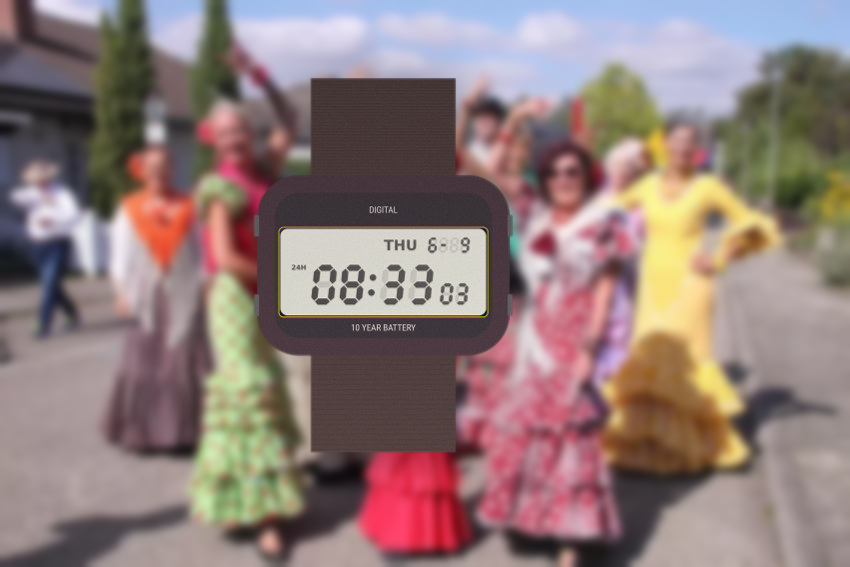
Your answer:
8 h 33 min 03 s
